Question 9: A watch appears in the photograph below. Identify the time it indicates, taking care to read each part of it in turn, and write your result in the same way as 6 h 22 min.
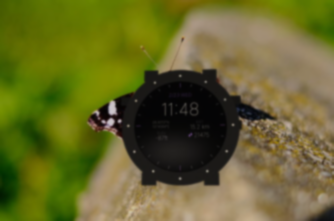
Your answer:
11 h 48 min
